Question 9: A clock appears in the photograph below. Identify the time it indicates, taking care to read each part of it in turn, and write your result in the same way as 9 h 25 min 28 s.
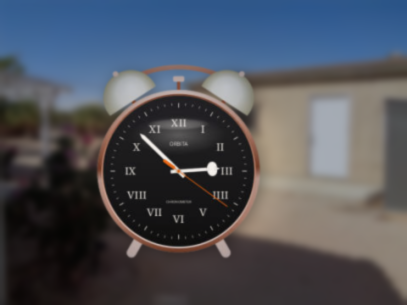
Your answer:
2 h 52 min 21 s
